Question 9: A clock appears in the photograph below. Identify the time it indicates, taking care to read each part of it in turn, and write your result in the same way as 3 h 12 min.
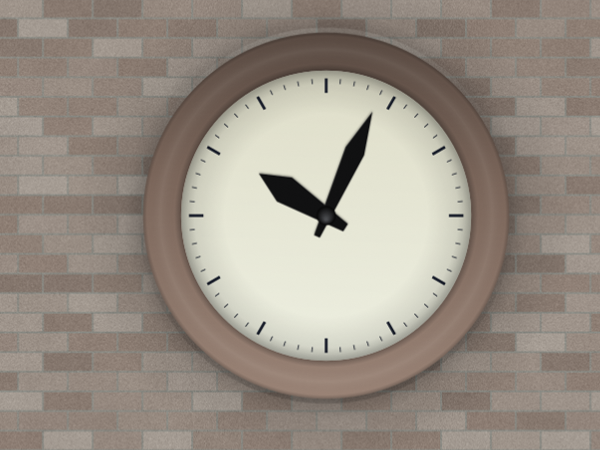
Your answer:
10 h 04 min
